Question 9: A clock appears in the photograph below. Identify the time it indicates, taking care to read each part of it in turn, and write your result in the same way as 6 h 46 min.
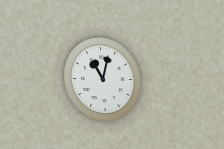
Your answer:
11 h 03 min
